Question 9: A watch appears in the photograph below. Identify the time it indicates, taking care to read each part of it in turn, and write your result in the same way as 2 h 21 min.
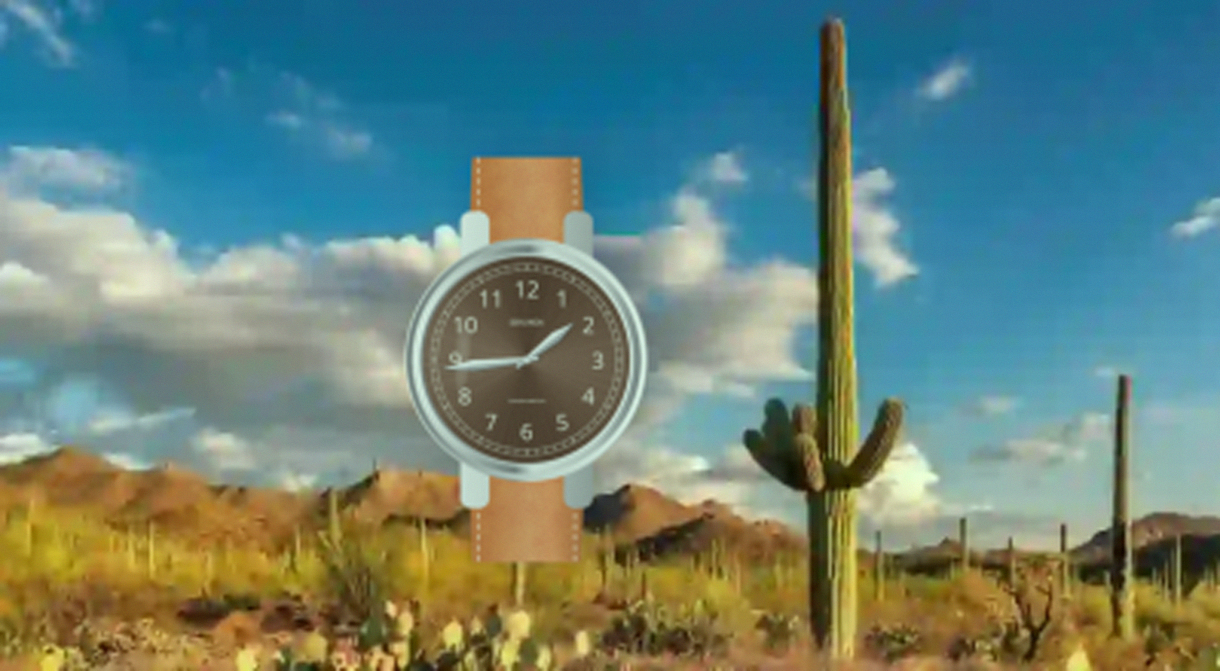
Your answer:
1 h 44 min
